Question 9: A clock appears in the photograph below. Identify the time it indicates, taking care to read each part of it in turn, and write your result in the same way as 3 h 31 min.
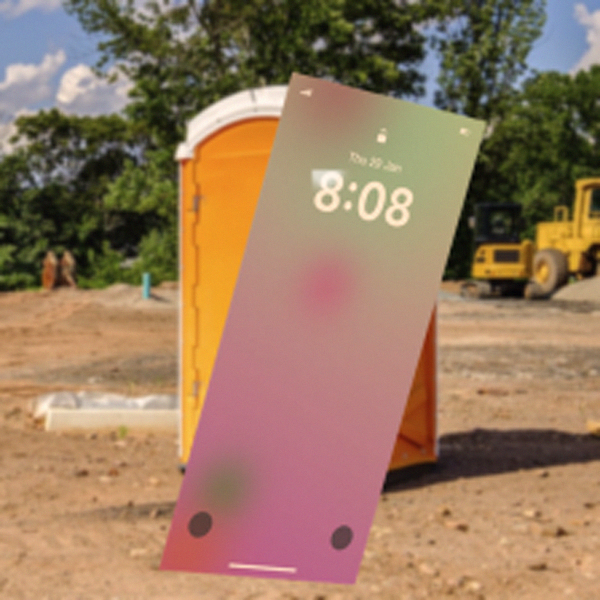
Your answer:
8 h 08 min
